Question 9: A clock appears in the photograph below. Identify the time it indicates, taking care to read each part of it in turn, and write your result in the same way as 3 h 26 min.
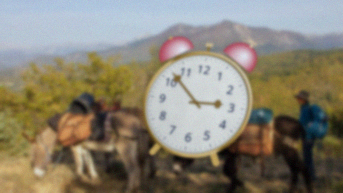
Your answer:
2 h 52 min
